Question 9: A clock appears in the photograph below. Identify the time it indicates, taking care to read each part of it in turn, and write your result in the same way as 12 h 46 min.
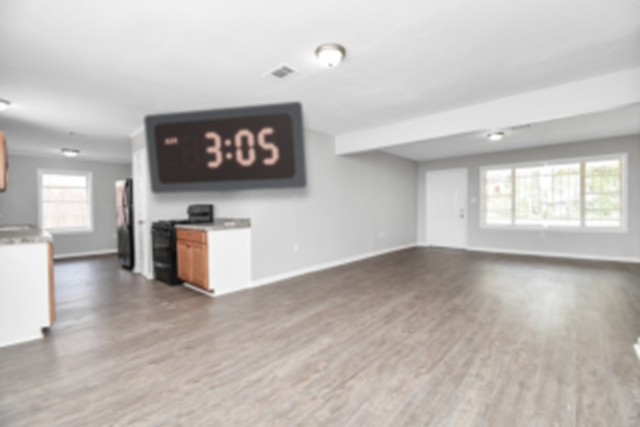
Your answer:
3 h 05 min
